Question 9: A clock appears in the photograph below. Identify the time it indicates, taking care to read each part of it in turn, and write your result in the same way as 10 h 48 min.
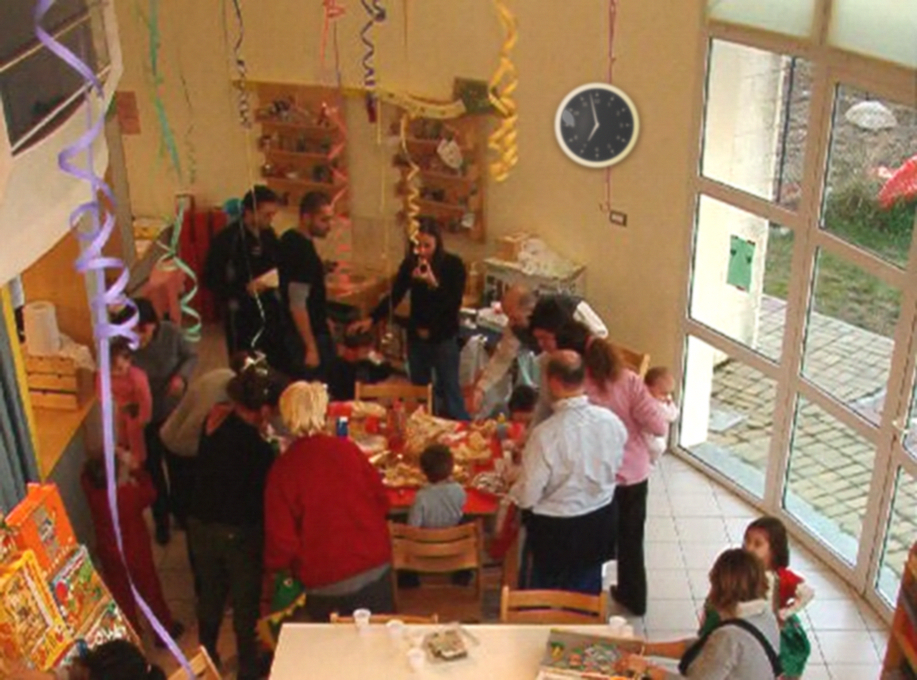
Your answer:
6 h 58 min
